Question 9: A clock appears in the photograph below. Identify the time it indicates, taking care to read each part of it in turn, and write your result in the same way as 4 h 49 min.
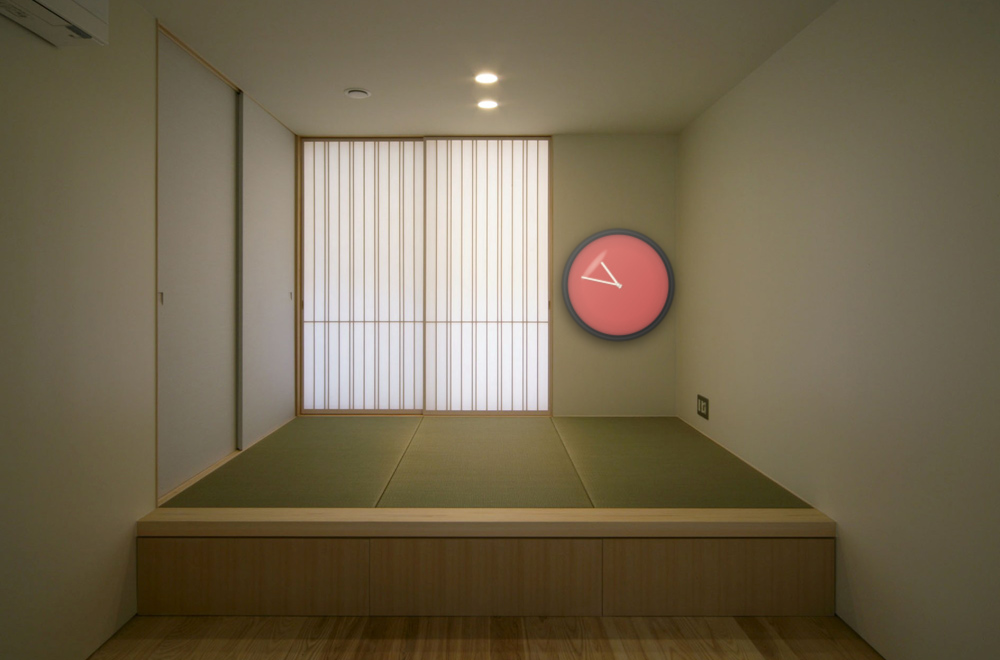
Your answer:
10 h 47 min
